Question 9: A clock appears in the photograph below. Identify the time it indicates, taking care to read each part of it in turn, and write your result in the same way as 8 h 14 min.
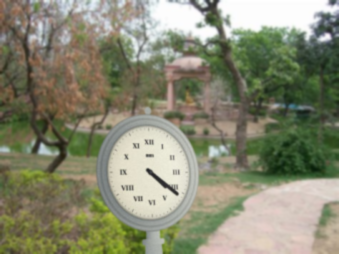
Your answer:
4 h 21 min
